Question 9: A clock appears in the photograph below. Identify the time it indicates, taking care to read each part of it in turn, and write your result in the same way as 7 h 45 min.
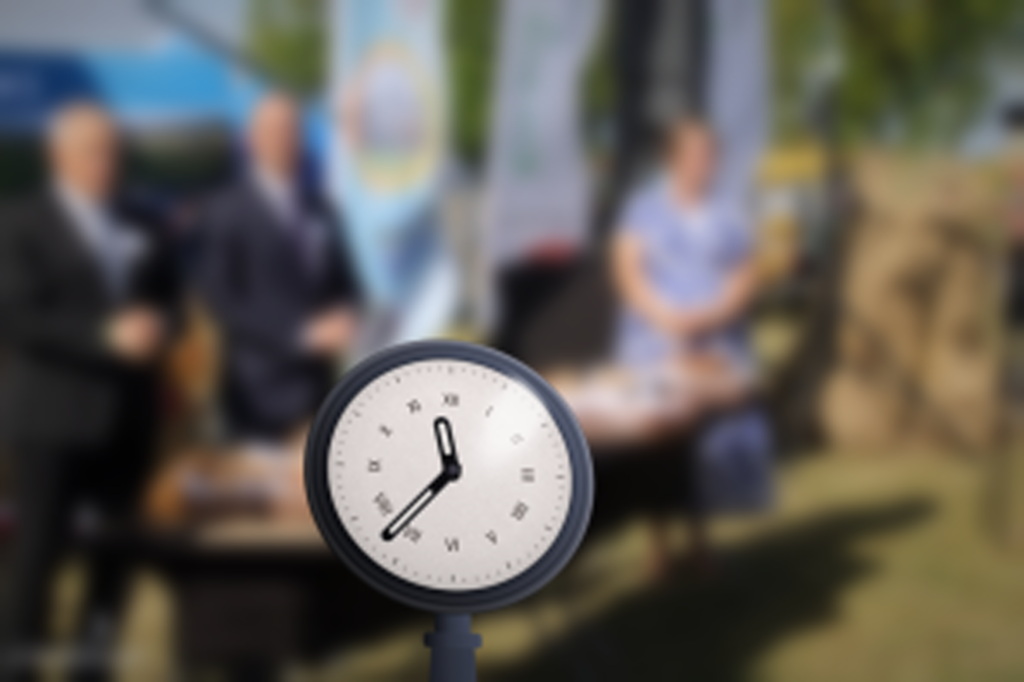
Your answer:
11 h 37 min
